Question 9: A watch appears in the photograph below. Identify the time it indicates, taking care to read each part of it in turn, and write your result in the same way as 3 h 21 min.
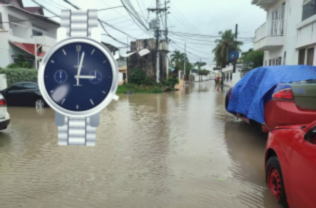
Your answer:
3 h 02 min
